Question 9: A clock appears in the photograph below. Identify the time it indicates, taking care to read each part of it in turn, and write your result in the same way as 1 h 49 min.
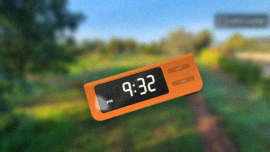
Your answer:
9 h 32 min
